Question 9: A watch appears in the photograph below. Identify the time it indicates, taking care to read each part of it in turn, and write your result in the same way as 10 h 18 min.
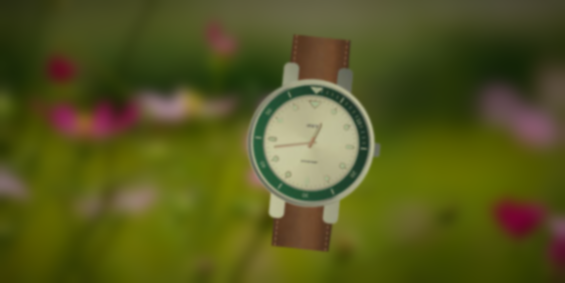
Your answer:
12 h 43 min
